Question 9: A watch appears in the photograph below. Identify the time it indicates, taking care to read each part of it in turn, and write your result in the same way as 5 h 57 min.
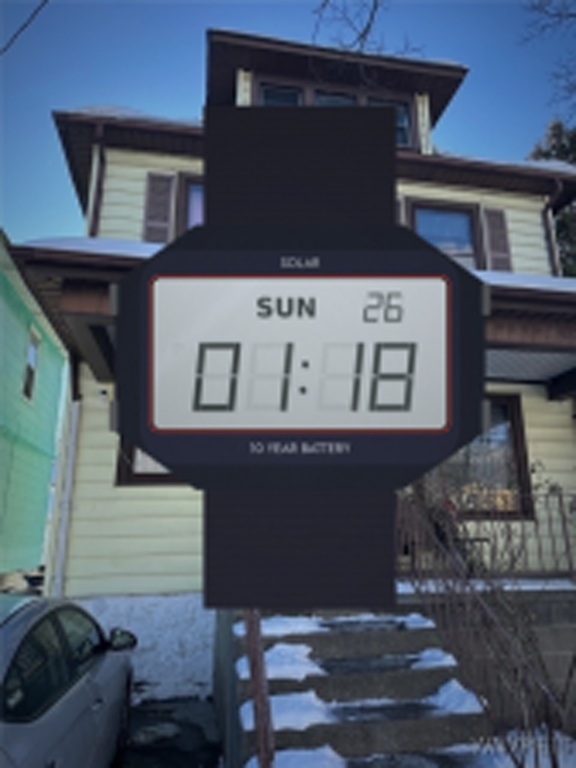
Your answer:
1 h 18 min
